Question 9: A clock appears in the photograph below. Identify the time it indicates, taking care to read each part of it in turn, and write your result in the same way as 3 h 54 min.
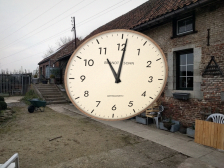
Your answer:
11 h 01 min
